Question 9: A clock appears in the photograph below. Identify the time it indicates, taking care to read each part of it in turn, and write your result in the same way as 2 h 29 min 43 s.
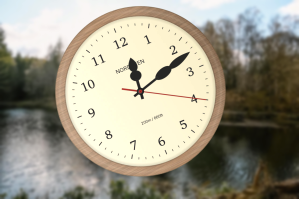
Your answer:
12 h 12 min 20 s
